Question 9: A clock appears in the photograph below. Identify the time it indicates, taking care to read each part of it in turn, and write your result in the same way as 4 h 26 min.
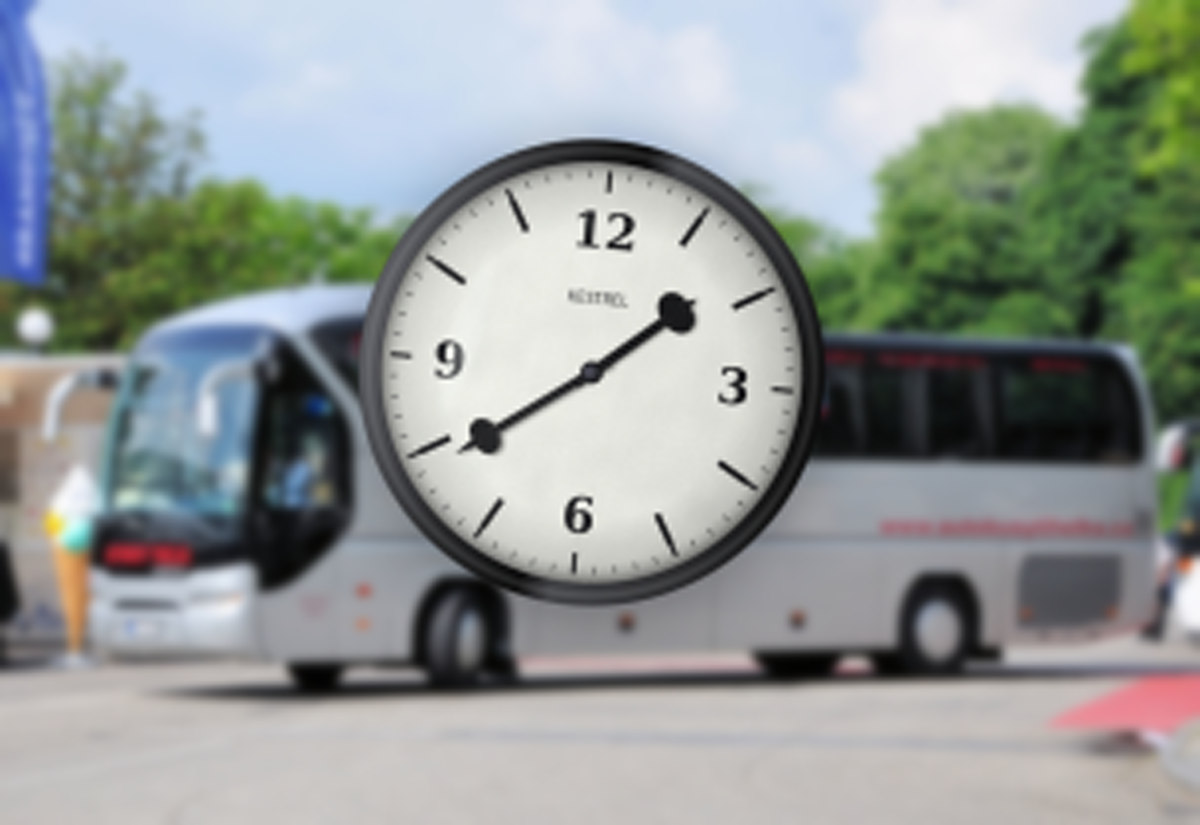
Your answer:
1 h 39 min
